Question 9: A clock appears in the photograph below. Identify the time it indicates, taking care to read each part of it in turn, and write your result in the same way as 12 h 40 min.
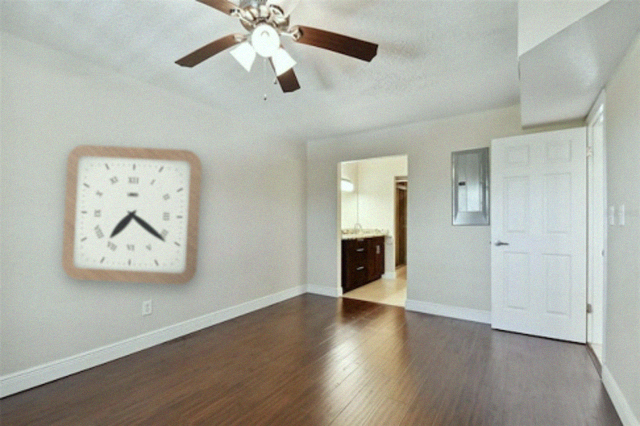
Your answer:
7 h 21 min
